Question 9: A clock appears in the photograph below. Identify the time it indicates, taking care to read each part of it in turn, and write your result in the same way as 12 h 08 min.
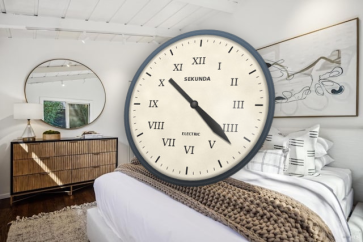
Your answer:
10 h 22 min
